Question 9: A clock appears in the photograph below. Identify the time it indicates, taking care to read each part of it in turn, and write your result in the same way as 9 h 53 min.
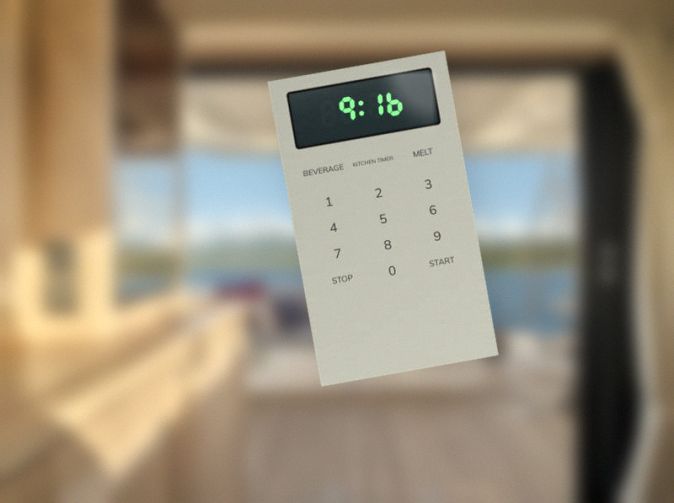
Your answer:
9 h 16 min
